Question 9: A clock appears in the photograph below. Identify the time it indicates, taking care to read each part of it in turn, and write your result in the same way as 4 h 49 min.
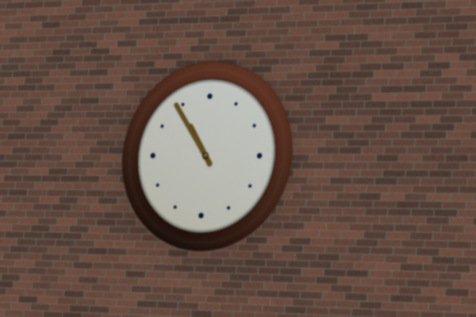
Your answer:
10 h 54 min
